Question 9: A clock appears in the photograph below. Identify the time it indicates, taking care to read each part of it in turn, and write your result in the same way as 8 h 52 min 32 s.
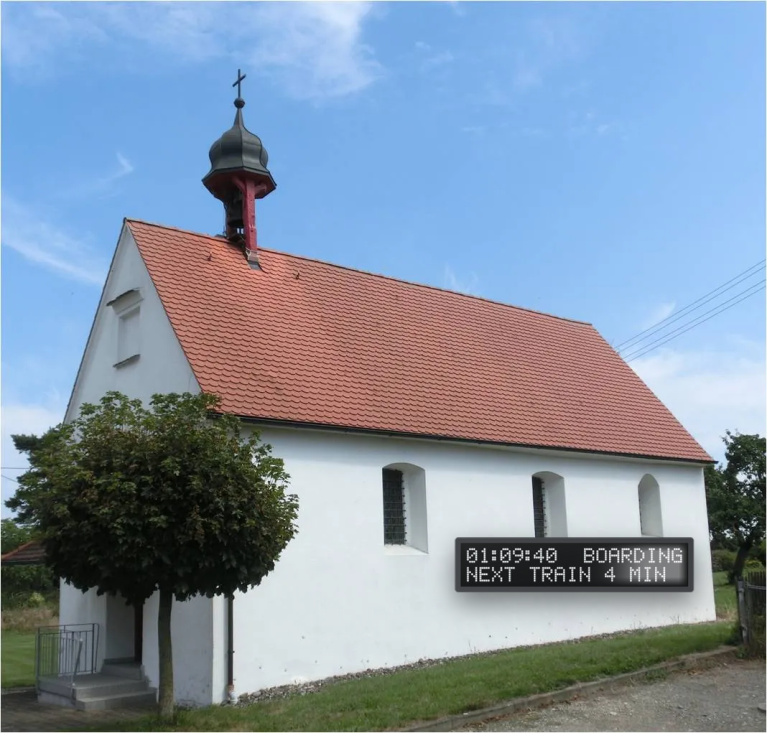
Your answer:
1 h 09 min 40 s
